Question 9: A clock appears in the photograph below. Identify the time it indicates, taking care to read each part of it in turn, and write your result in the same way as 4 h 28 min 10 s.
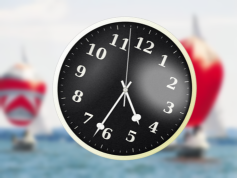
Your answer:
4 h 31 min 57 s
